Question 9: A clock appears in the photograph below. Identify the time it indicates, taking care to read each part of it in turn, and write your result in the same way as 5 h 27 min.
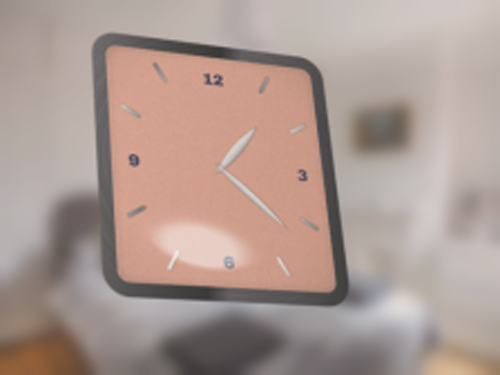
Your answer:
1 h 22 min
